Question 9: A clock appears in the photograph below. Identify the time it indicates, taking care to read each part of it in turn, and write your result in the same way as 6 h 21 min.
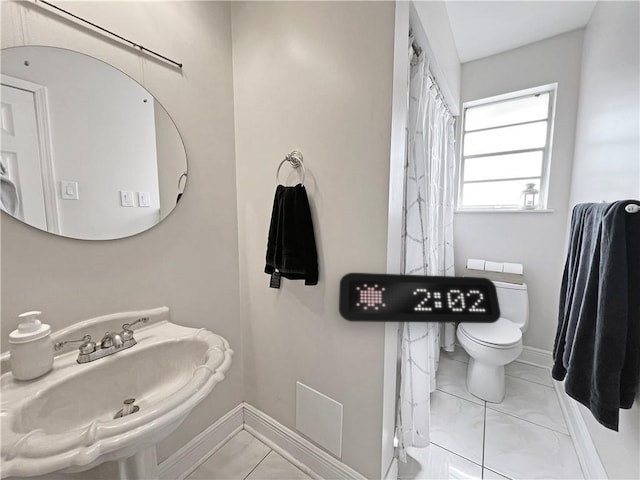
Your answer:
2 h 02 min
